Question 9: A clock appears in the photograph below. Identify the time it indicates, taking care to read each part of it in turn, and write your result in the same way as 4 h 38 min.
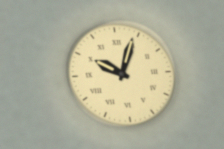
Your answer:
10 h 04 min
